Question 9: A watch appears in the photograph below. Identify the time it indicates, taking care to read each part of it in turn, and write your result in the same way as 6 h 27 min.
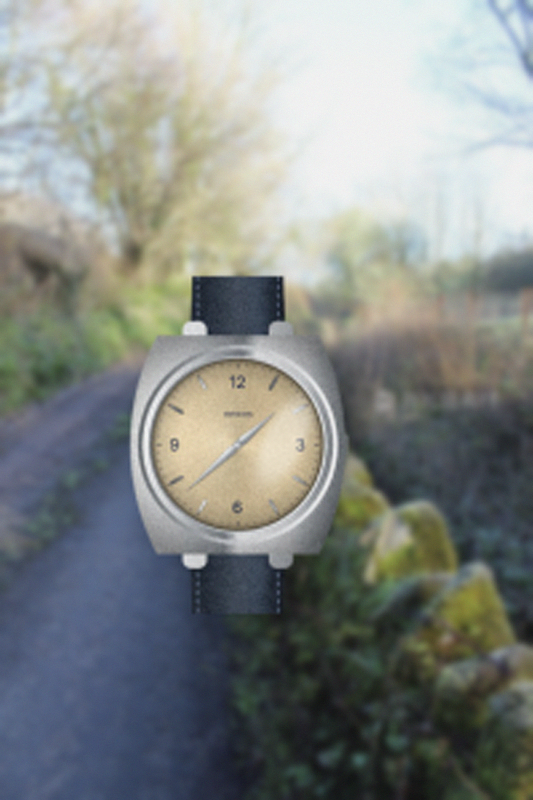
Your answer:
1 h 38 min
